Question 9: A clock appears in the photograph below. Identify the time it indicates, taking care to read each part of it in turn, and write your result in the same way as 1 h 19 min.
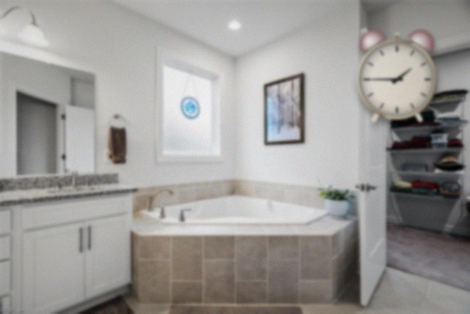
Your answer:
1 h 45 min
